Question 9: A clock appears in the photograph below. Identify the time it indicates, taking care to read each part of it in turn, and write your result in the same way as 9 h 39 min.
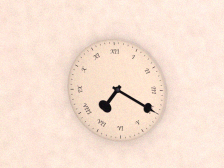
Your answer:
7 h 20 min
